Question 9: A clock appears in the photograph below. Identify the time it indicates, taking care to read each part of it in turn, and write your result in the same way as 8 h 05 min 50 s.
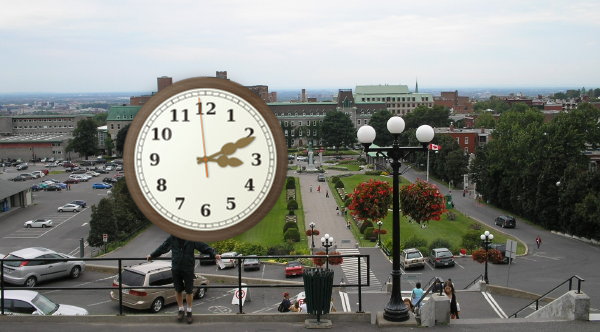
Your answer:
3 h 10 min 59 s
